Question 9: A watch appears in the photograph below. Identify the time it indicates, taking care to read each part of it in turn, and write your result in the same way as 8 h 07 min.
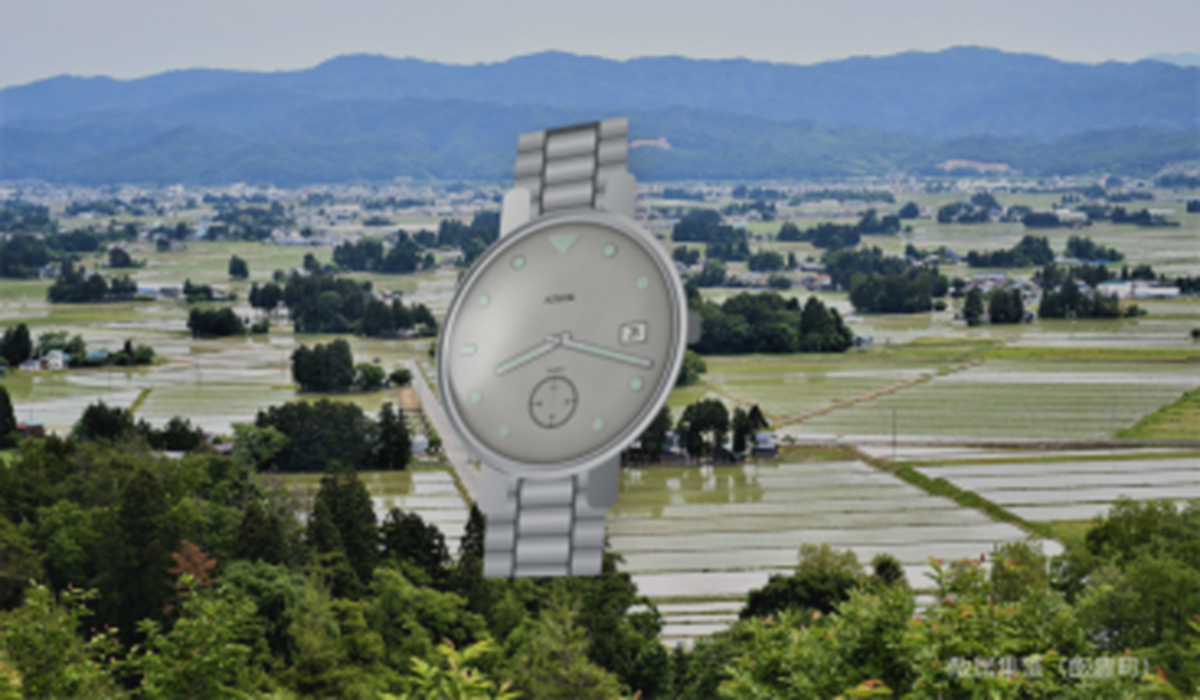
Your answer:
8 h 18 min
